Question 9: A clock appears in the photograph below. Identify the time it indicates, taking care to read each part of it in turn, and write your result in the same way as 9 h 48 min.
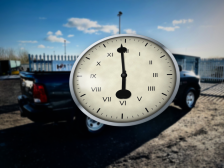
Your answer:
5 h 59 min
